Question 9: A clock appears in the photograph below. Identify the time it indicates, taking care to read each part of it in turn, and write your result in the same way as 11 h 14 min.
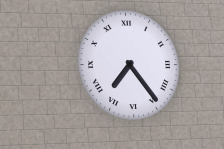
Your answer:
7 h 24 min
